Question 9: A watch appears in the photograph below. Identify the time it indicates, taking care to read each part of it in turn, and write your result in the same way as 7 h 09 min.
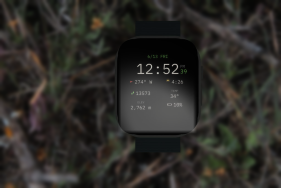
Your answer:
12 h 52 min
